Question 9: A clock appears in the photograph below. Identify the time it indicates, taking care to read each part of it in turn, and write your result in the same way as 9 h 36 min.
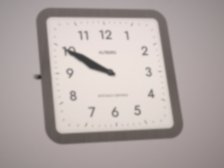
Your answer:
9 h 50 min
